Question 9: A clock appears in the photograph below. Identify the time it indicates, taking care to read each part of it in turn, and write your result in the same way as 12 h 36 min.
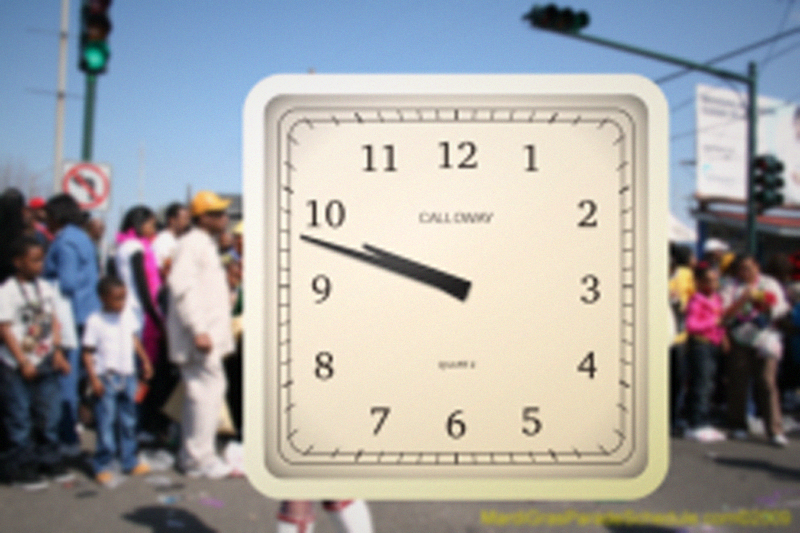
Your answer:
9 h 48 min
